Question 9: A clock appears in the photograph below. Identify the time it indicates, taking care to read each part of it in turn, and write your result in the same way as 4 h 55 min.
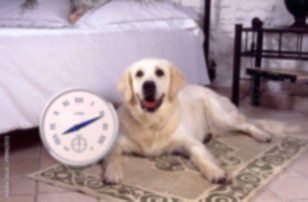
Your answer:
8 h 11 min
